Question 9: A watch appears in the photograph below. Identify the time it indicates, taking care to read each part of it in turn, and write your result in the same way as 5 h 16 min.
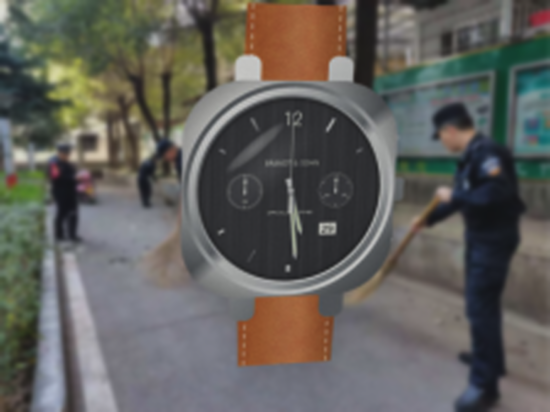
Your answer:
5 h 29 min
